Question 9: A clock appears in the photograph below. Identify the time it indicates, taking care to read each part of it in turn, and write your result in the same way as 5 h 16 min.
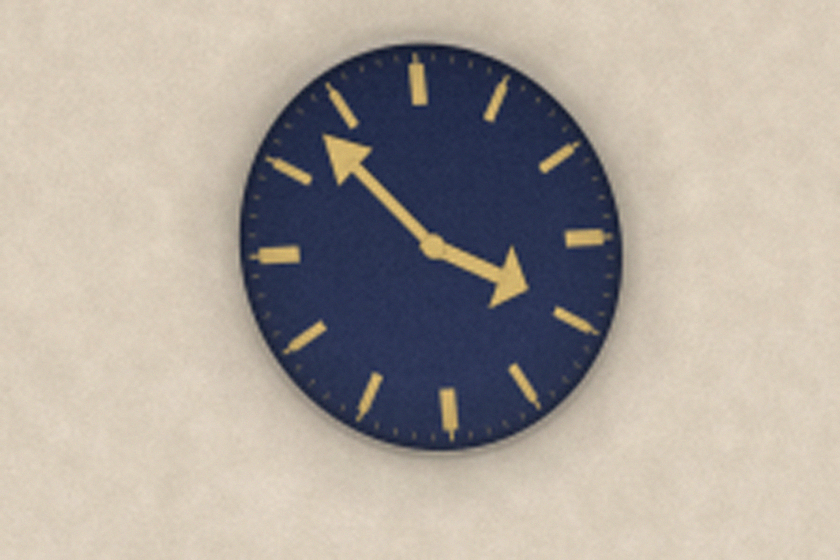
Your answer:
3 h 53 min
